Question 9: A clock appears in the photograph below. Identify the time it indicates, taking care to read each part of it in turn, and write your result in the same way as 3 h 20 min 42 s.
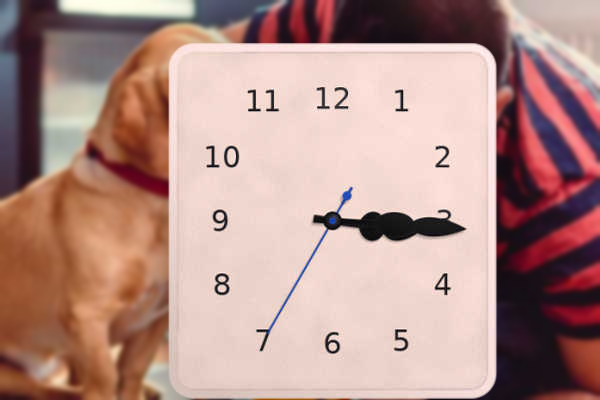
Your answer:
3 h 15 min 35 s
